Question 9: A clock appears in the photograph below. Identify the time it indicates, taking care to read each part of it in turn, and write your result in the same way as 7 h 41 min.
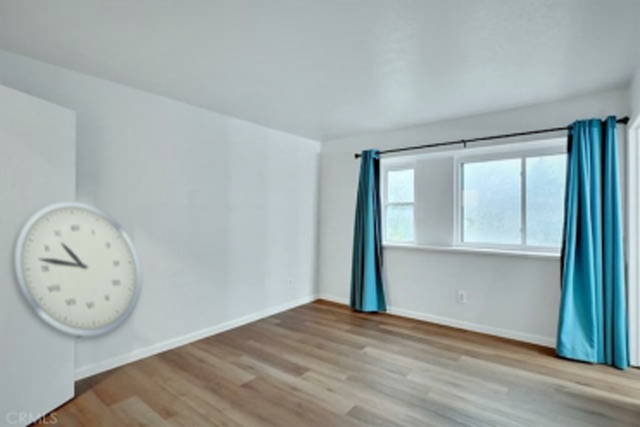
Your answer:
10 h 47 min
